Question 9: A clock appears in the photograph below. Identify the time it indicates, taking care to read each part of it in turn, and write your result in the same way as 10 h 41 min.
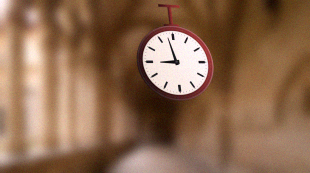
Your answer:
8 h 58 min
